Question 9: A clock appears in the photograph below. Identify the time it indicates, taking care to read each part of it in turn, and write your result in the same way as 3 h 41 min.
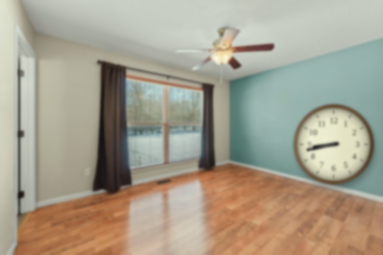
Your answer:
8 h 43 min
